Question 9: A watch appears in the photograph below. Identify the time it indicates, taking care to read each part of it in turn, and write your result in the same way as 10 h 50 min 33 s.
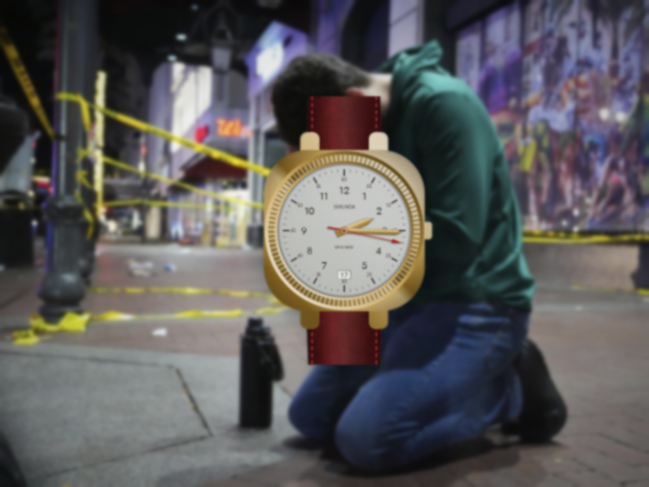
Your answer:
2 h 15 min 17 s
